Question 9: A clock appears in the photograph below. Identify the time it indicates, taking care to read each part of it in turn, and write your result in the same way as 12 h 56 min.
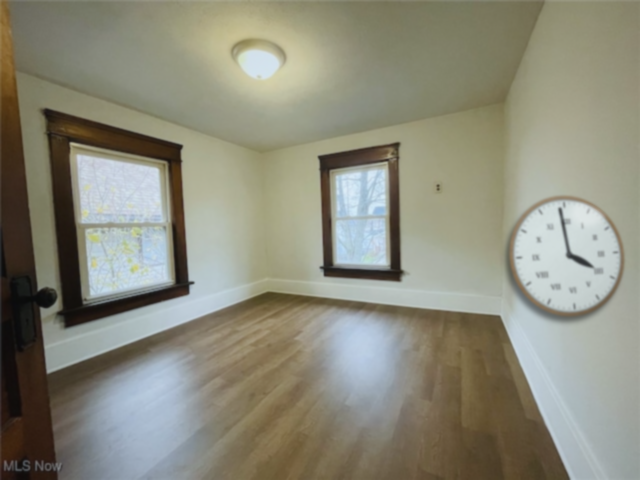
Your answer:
3 h 59 min
